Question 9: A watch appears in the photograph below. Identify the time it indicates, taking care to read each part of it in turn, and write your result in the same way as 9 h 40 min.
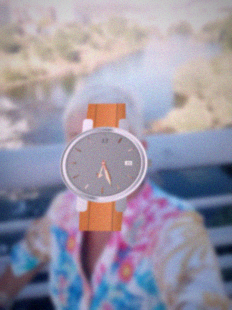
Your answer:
6 h 27 min
